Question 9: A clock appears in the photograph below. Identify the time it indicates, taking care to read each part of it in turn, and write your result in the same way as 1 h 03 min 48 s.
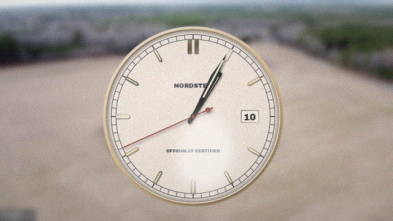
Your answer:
1 h 04 min 41 s
